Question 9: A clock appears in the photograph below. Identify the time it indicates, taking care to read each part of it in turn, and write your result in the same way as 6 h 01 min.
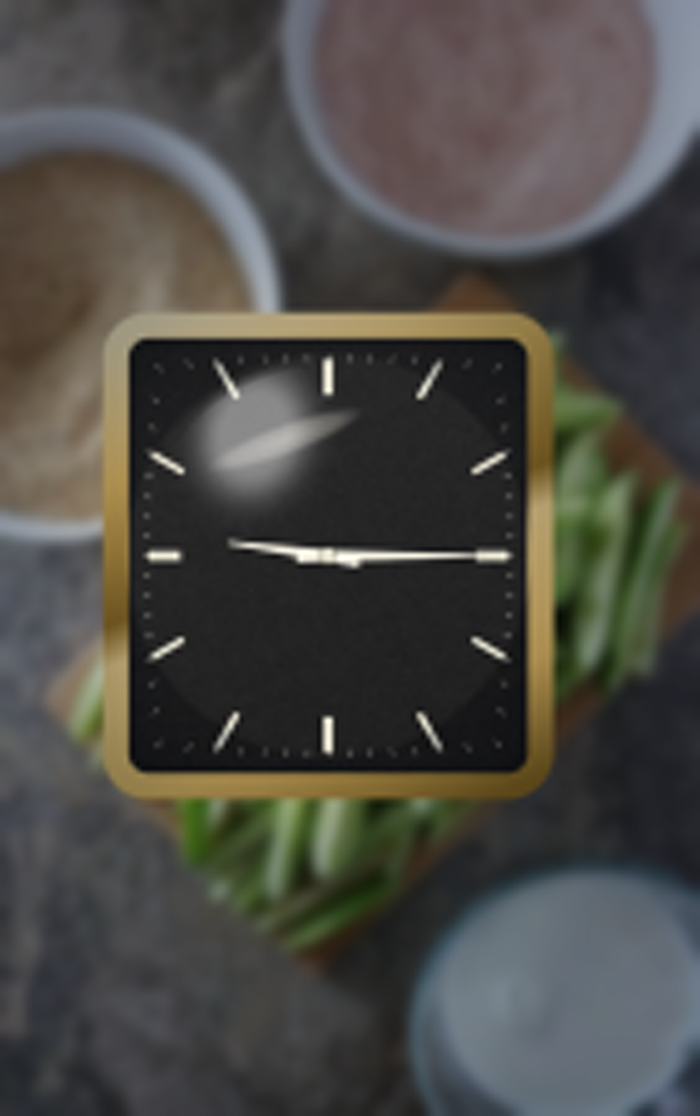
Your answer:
9 h 15 min
